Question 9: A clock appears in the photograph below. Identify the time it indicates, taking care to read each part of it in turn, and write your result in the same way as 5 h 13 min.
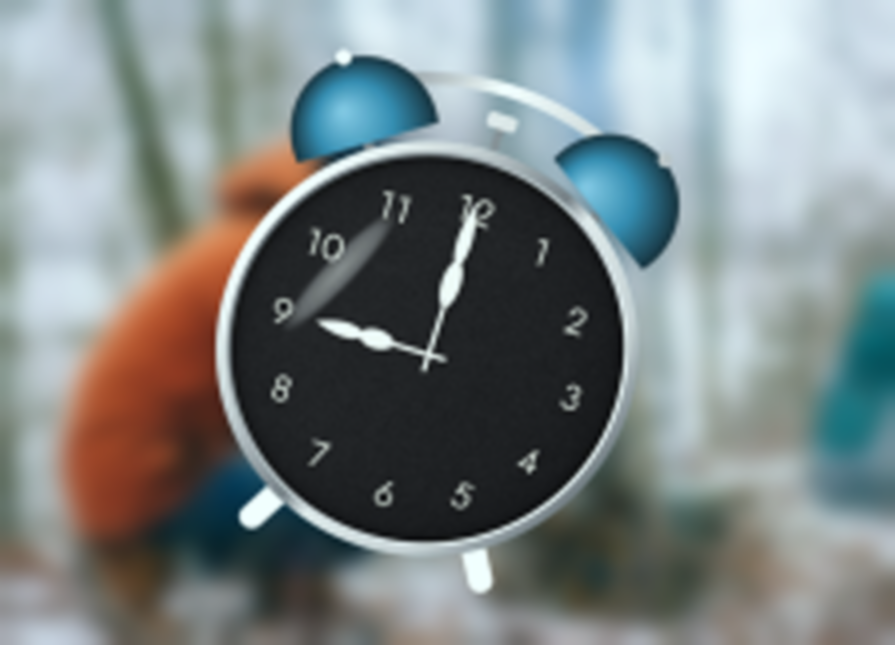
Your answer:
9 h 00 min
